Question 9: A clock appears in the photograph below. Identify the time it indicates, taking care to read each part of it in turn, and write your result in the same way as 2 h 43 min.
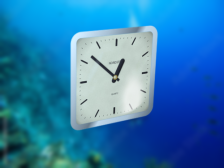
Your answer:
12 h 52 min
